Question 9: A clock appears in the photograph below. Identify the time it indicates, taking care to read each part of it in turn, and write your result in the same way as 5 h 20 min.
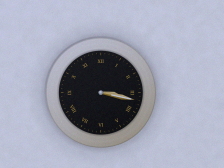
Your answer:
3 h 17 min
